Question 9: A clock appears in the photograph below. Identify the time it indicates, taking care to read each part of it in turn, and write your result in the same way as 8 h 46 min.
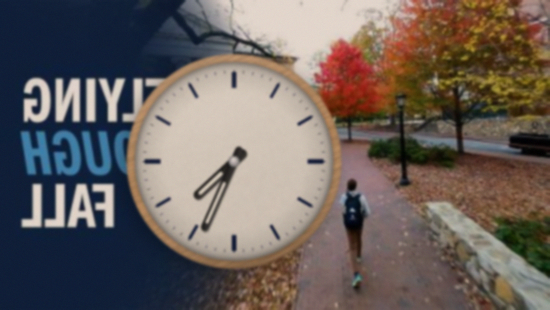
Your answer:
7 h 34 min
